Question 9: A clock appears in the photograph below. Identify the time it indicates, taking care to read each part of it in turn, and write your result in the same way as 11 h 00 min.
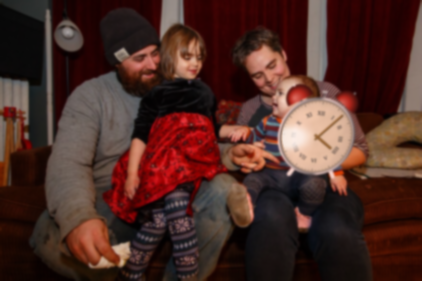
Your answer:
4 h 07 min
